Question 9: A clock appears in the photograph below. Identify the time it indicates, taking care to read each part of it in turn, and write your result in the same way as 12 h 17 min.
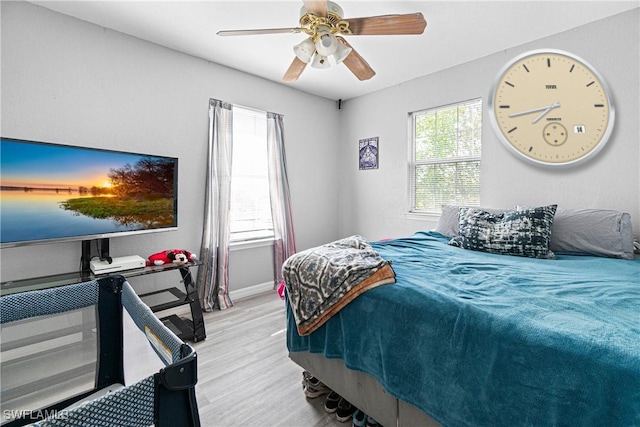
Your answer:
7 h 43 min
